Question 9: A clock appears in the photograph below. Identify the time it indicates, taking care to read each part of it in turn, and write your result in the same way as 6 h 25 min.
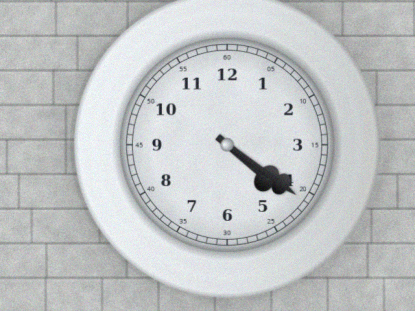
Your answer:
4 h 21 min
